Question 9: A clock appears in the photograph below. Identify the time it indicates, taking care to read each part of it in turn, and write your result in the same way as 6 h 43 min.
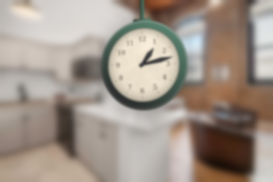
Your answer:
1 h 13 min
